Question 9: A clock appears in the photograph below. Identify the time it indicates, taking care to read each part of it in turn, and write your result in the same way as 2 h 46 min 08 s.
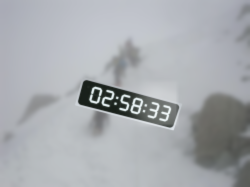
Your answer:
2 h 58 min 33 s
